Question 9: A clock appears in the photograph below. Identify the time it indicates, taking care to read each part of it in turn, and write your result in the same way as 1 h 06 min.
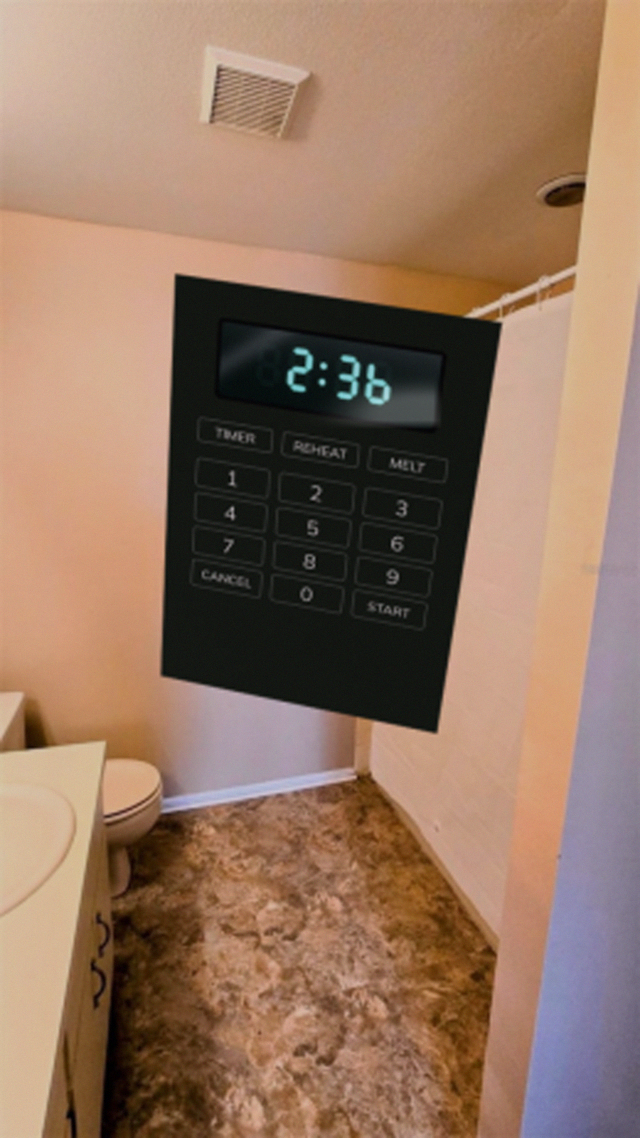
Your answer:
2 h 36 min
